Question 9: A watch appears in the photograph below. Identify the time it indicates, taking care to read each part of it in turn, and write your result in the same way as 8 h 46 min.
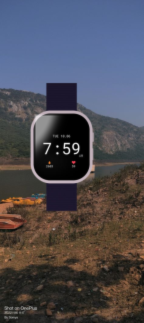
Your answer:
7 h 59 min
